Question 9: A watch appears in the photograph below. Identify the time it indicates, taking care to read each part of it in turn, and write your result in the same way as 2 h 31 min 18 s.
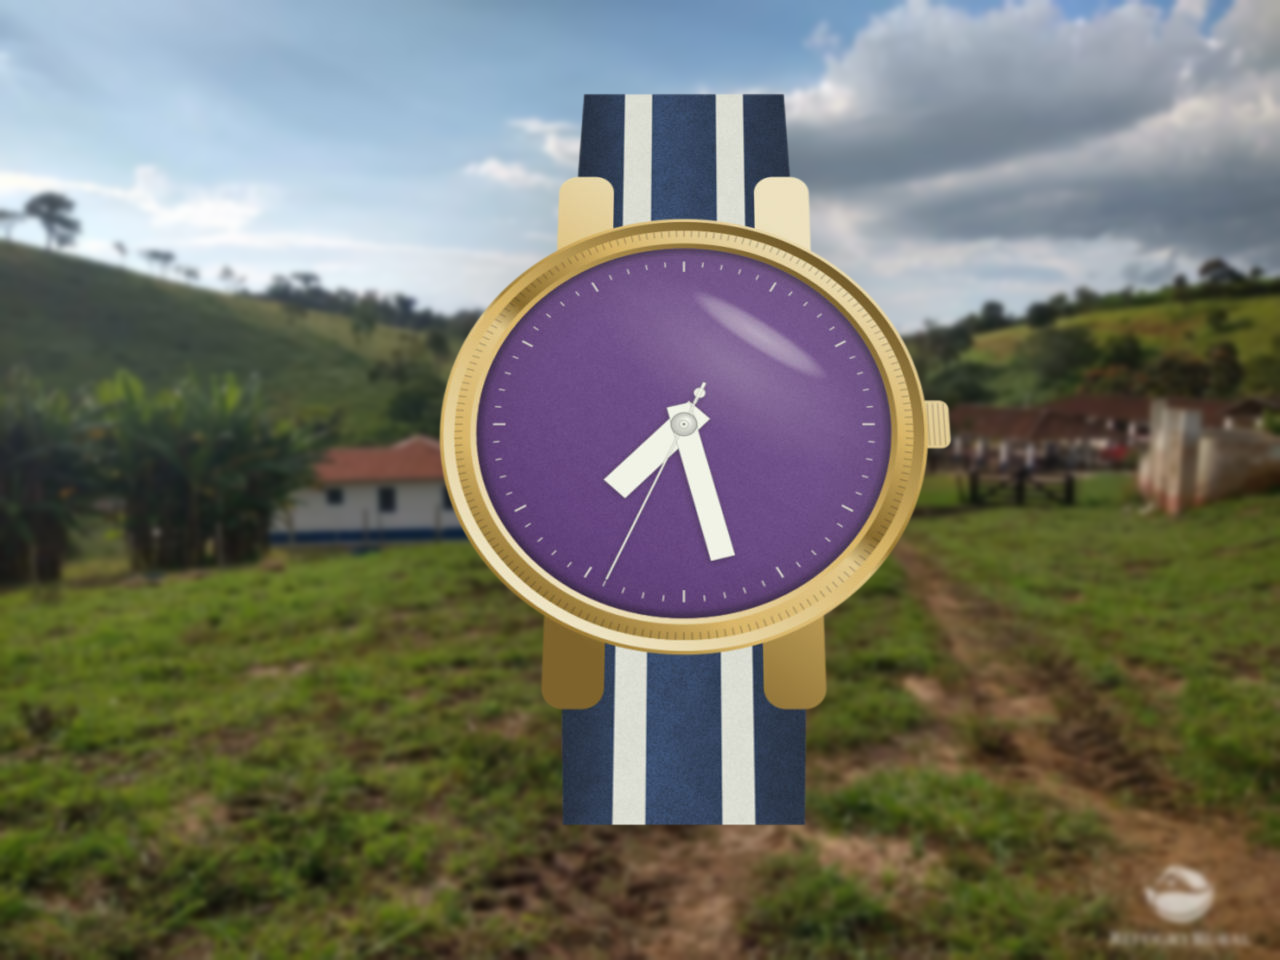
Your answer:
7 h 27 min 34 s
